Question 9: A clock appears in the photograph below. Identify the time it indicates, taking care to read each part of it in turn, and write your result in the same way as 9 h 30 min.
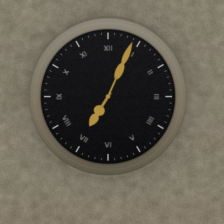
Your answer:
7 h 04 min
